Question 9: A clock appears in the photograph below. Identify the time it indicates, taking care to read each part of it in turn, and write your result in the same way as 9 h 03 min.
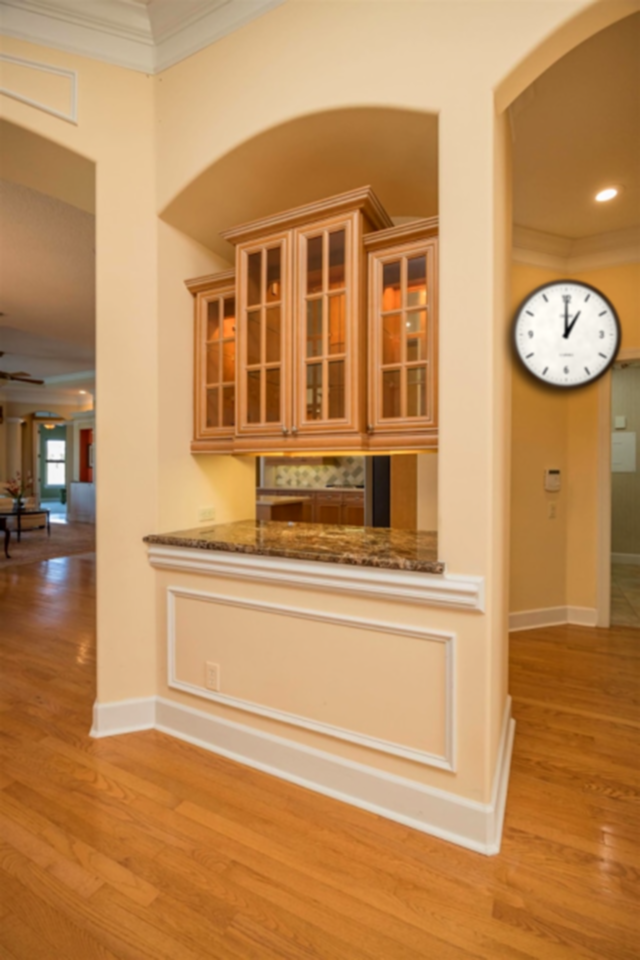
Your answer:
1 h 00 min
